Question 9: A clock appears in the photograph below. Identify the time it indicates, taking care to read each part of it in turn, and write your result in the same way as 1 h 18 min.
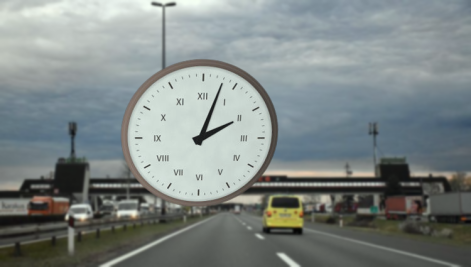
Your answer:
2 h 03 min
